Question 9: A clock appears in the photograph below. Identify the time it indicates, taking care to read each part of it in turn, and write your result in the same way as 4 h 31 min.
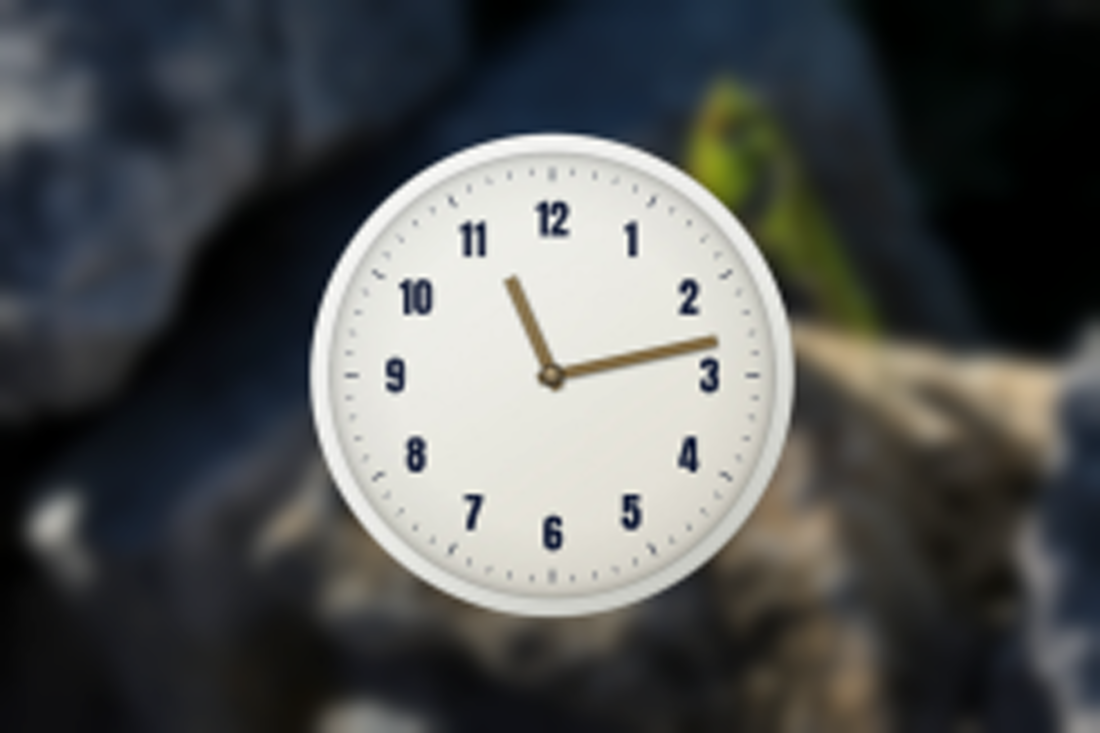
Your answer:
11 h 13 min
